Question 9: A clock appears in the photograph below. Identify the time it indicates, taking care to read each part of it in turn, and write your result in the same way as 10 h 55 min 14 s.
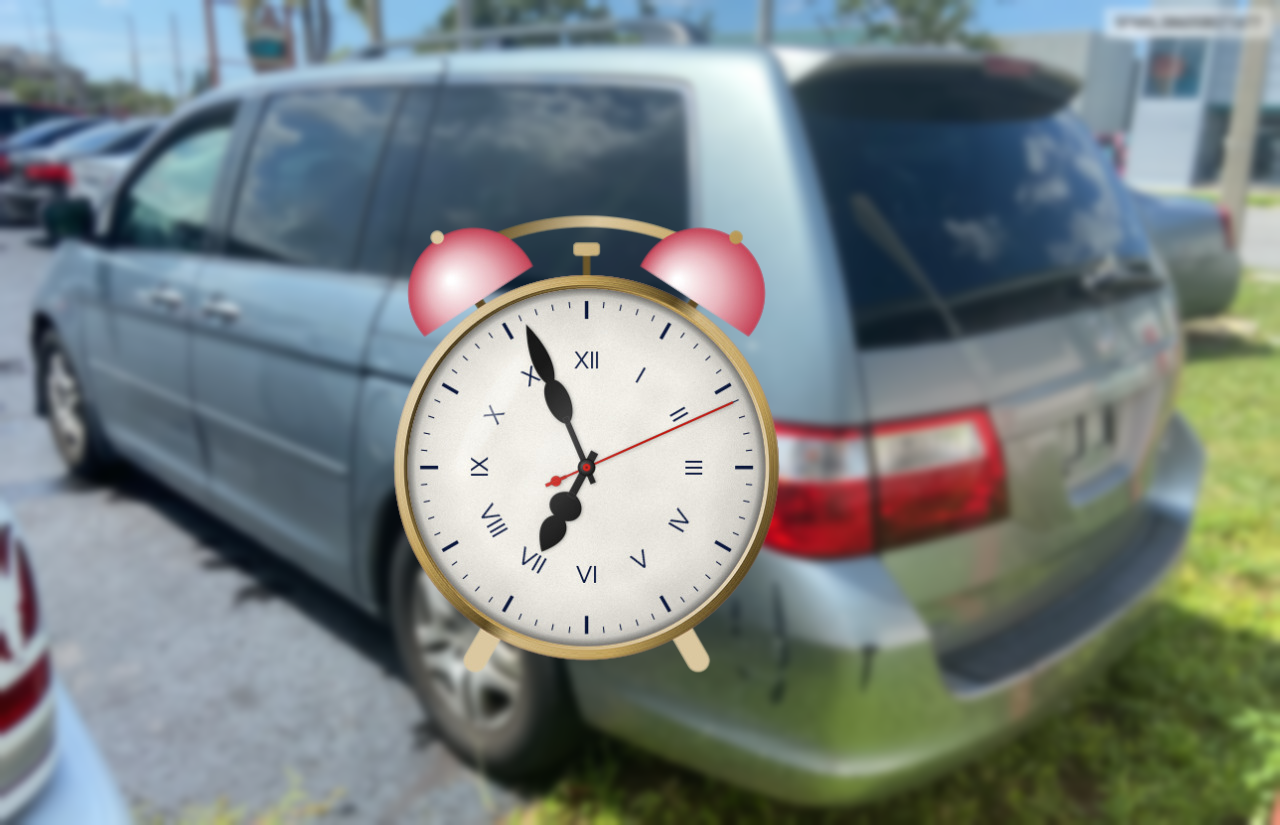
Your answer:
6 h 56 min 11 s
